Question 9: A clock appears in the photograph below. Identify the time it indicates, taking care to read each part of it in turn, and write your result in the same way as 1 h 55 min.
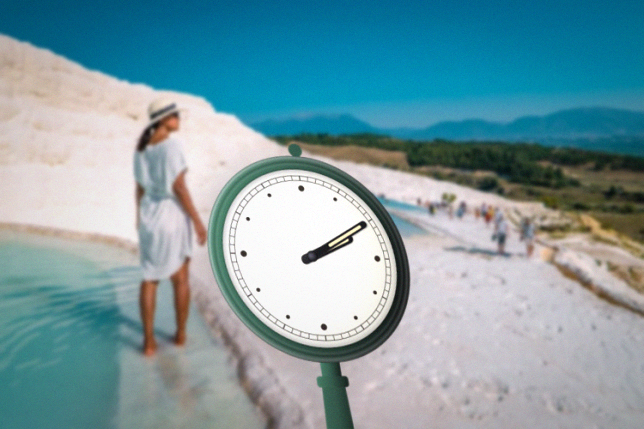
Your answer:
2 h 10 min
